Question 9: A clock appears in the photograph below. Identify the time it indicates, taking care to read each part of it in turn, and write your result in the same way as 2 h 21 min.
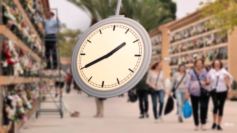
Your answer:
1 h 40 min
